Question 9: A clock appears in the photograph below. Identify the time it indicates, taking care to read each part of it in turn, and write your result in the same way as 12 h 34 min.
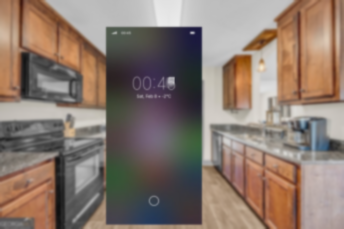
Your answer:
0 h 45 min
